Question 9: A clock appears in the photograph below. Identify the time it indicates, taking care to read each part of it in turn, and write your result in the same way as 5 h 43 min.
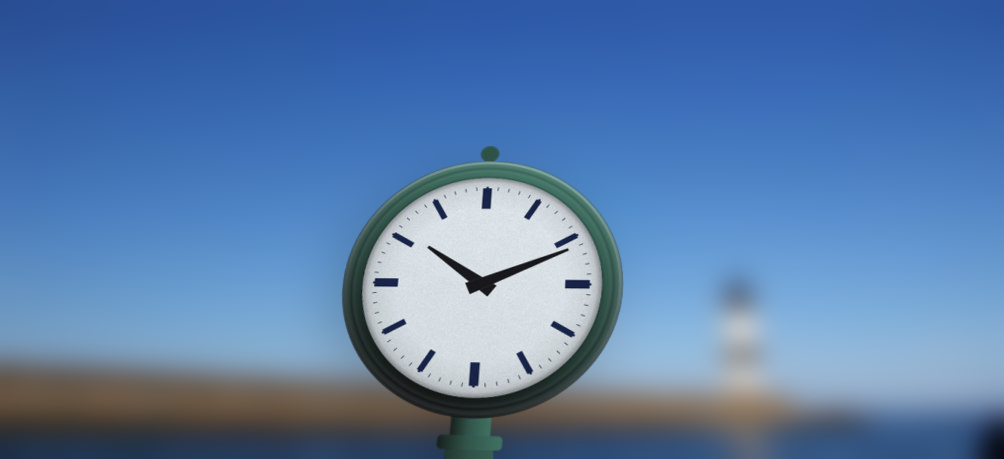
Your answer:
10 h 11 min
